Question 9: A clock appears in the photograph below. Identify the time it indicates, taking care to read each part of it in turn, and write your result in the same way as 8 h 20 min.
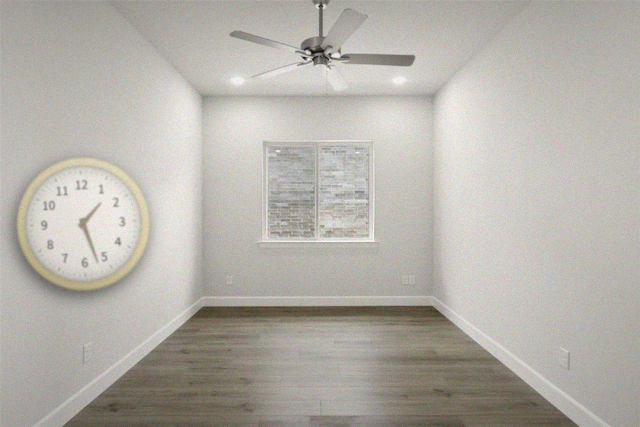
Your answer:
1 h 27 min
